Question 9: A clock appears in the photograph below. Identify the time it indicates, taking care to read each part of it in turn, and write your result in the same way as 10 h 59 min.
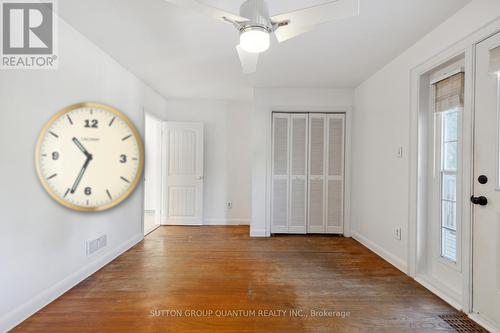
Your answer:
10 h 34 min
